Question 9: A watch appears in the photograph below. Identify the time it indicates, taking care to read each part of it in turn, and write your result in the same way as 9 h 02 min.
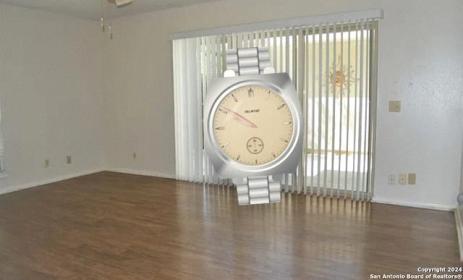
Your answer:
9 h 51 min
